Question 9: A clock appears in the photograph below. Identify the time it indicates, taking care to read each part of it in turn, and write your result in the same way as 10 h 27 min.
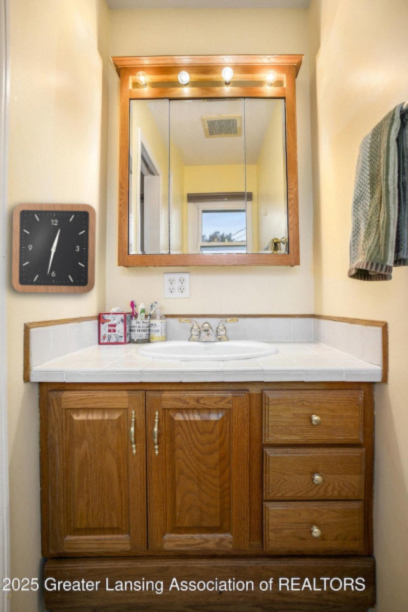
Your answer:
12 h 32 min
